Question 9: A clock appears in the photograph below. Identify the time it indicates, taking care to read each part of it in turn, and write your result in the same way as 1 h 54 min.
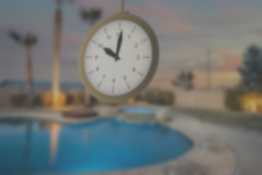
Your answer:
10 h 01 min
